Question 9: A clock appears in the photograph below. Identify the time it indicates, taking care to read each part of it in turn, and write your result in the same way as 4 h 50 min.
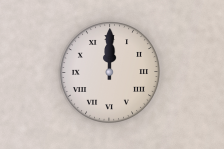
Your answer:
12 h 00 min
